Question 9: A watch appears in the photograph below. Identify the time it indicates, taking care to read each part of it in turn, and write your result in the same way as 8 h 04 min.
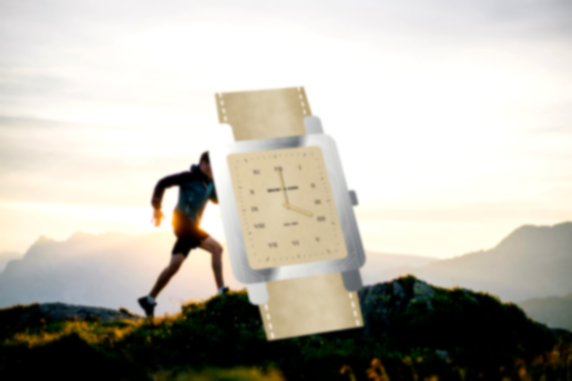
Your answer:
4 h 00 min
